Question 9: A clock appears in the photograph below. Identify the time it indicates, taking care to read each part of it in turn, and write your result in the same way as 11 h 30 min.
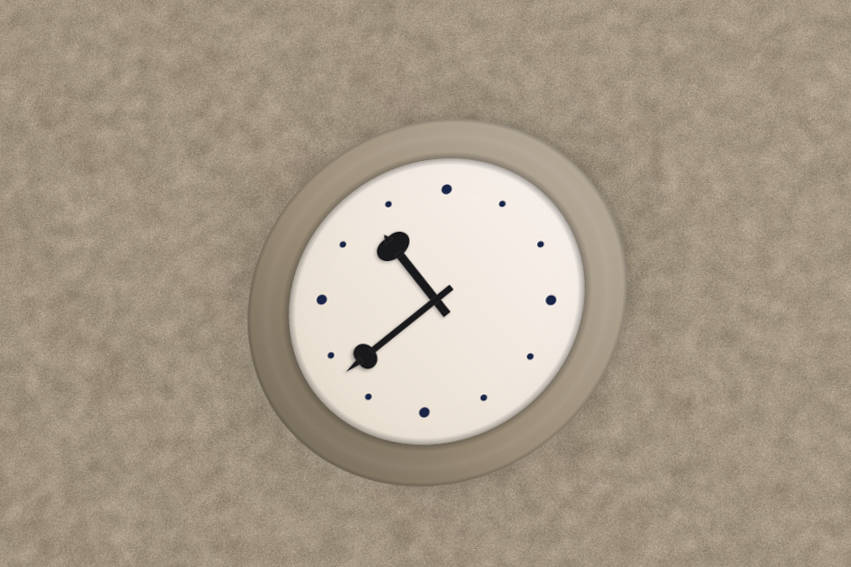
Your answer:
10 h 38 min
